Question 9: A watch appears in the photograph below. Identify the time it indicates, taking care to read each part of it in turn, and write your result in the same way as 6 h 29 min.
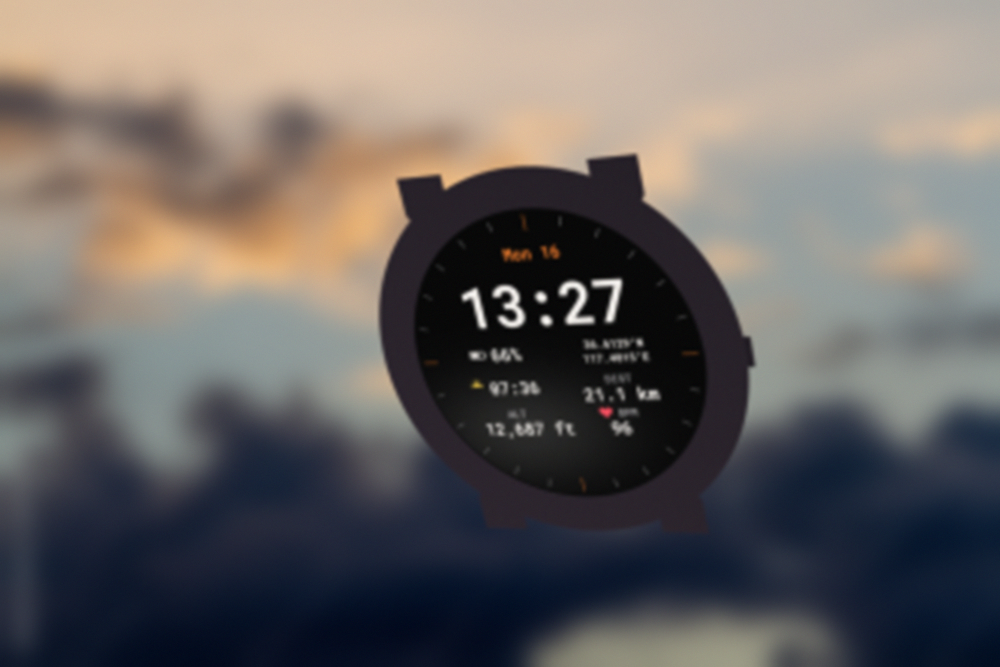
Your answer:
13 h 27 min
